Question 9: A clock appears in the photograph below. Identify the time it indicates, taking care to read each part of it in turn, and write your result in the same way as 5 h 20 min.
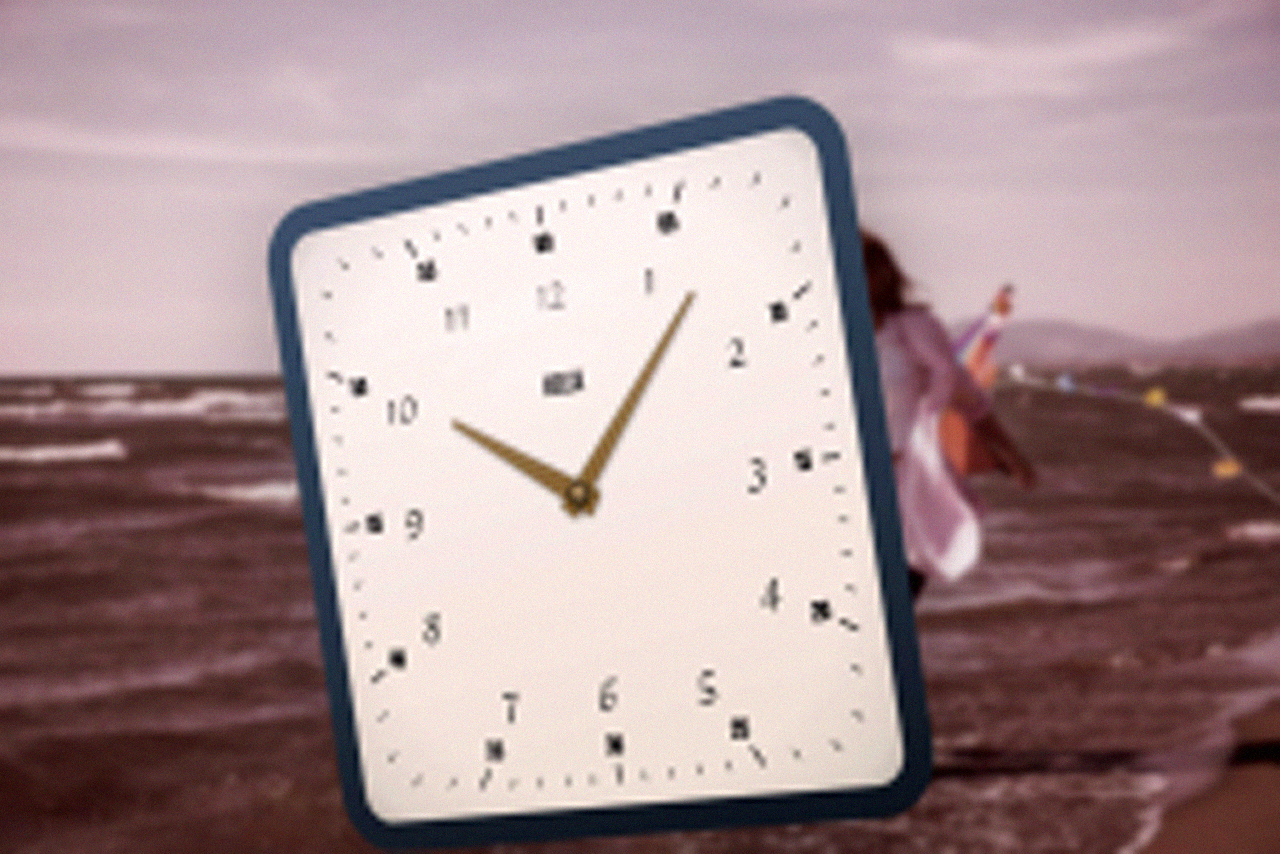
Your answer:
10 h 07 min
